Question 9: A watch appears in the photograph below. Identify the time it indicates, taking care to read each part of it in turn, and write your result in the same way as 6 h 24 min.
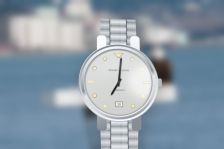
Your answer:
7 h 01 min
